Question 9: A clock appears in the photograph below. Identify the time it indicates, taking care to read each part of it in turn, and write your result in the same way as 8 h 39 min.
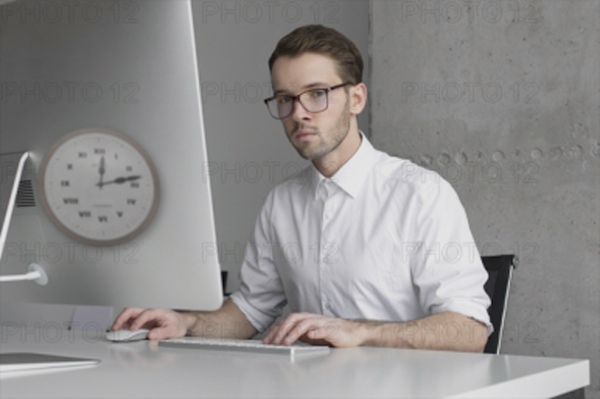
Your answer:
12 h 13 min
